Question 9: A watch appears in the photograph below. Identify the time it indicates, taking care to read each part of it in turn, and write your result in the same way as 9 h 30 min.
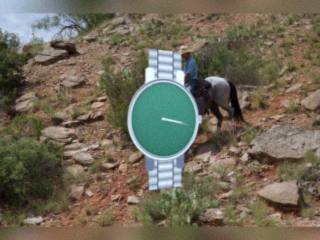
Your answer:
3 h 17 min
